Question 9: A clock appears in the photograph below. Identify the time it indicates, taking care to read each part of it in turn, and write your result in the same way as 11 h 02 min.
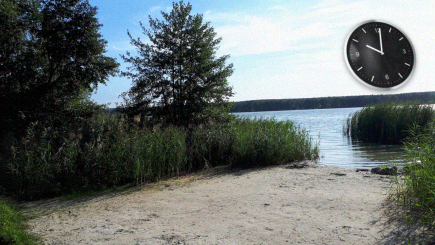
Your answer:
10 h 01 min
